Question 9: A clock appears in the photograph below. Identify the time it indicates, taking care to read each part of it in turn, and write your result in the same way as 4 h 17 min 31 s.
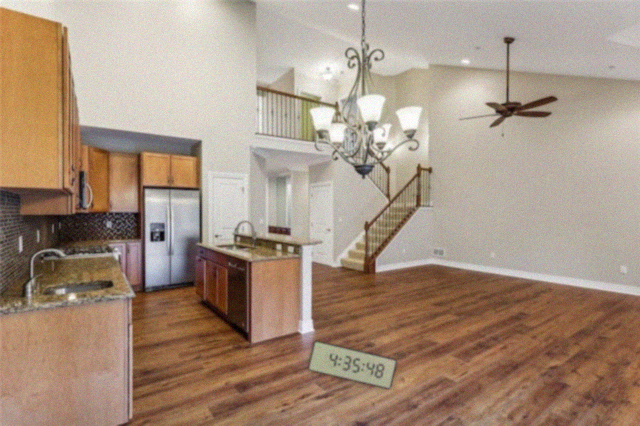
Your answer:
4 h 35 min 48 s
